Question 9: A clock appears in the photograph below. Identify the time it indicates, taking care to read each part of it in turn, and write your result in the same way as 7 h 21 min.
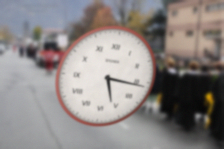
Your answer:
5 h 16 min
